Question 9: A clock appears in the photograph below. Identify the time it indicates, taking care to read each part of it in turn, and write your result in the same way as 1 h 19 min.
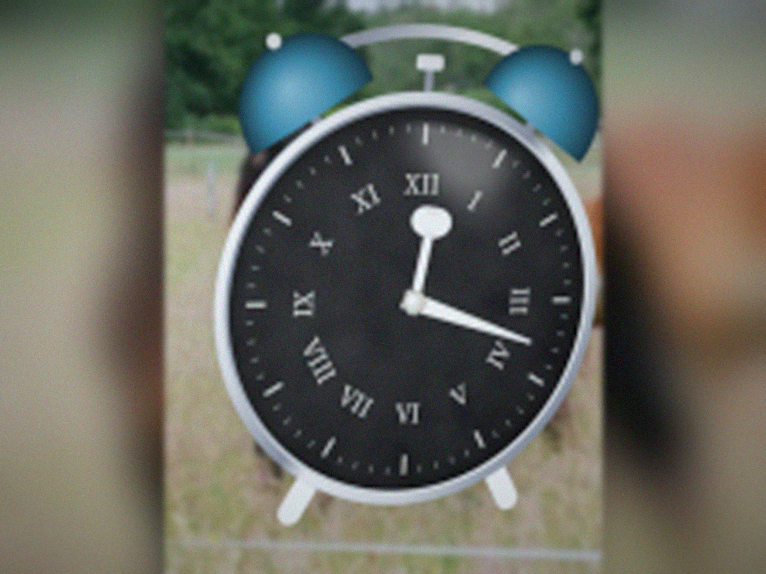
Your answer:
12 h 18 min
